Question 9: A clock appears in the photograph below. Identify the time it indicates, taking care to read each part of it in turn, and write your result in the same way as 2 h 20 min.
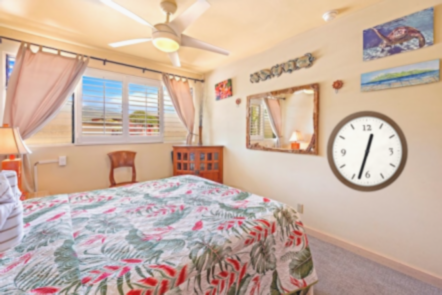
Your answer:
12 h 33 min
